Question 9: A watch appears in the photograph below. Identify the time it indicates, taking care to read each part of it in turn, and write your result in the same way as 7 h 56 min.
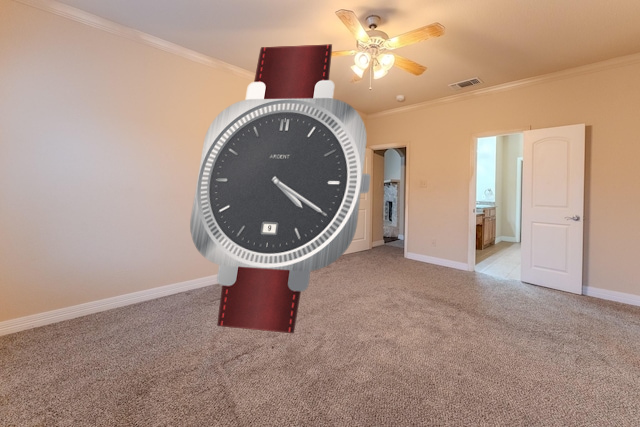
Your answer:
4 h 20 min
